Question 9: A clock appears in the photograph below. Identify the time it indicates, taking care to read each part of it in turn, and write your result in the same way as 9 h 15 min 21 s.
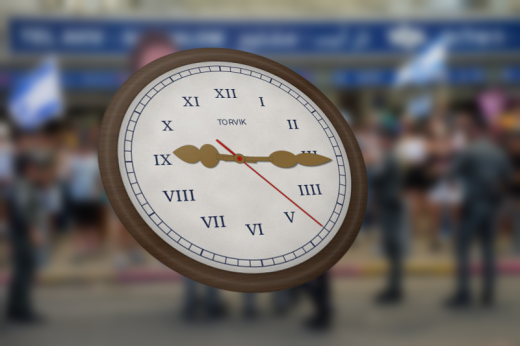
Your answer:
9 h 15 min 23 s
